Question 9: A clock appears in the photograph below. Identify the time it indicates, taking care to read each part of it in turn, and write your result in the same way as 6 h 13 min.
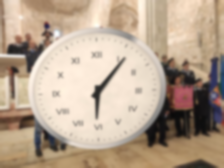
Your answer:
6 h 06 min
